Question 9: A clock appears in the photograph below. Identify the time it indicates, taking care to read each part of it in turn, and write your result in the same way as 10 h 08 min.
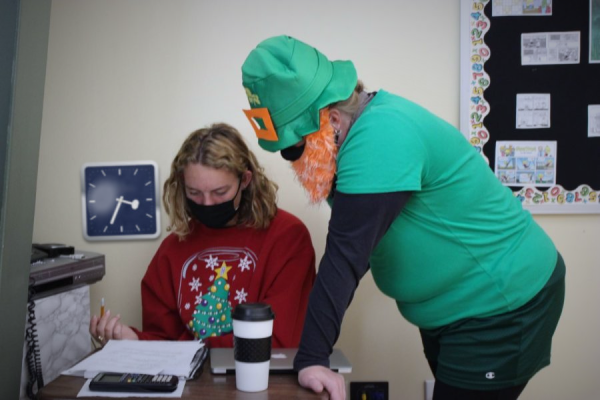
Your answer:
3 h 34 min
